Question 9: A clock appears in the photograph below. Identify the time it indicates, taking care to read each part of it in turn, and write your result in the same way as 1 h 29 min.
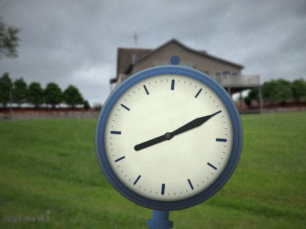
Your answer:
8 h 10 min
